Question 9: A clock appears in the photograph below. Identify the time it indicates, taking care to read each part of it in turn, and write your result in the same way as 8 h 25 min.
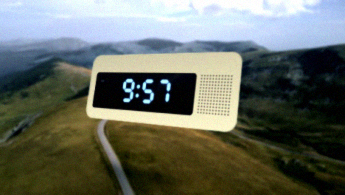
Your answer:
9 h 57 min
